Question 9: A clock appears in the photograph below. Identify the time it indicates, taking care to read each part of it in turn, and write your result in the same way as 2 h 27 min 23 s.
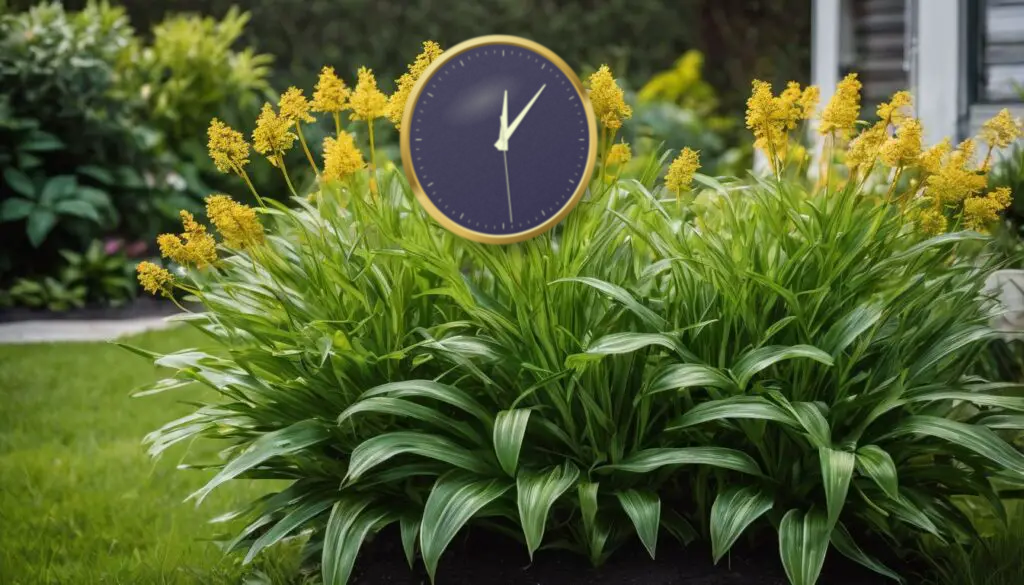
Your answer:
12 h 06 min 29 s
